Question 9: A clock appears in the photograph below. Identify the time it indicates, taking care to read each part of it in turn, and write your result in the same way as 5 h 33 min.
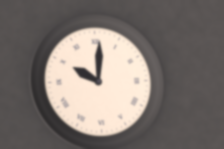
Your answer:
10 h 01 min
